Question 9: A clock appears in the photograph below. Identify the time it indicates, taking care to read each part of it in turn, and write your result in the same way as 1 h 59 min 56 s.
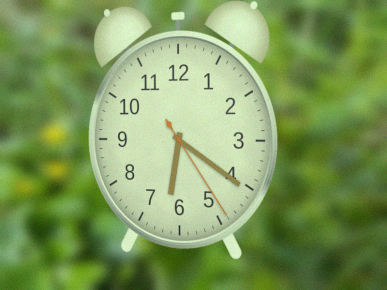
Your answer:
6 h 20 min 24 s
